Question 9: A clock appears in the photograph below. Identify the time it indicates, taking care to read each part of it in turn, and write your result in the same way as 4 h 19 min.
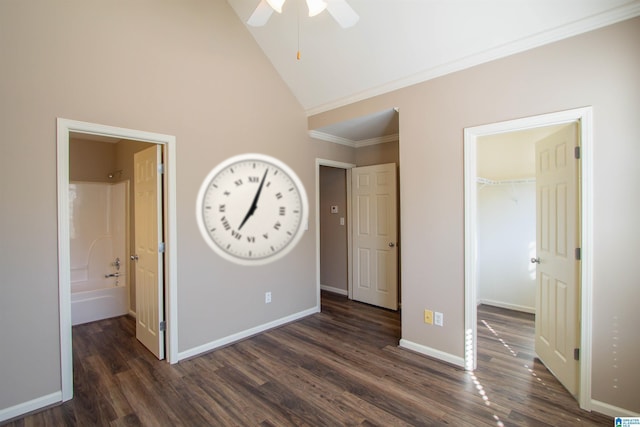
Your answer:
7 h 03 min
